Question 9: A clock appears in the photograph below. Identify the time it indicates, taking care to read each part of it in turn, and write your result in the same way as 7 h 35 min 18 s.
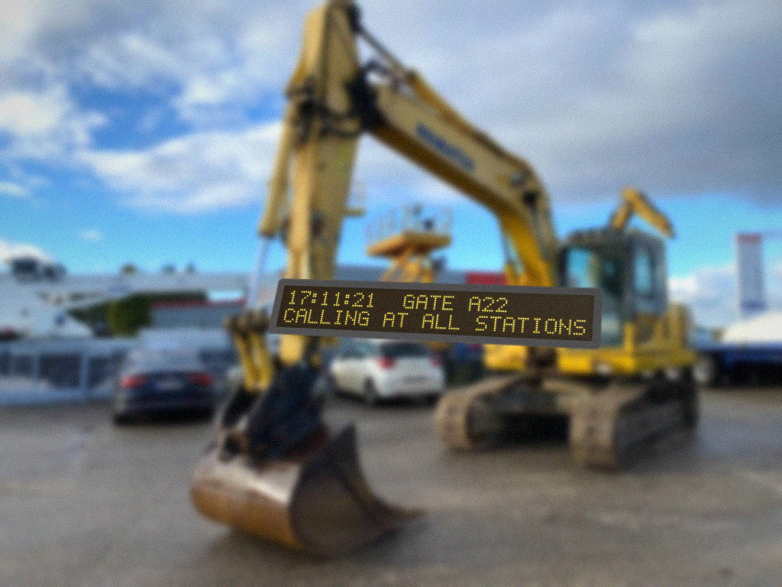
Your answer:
17 h 11 min 21 s
